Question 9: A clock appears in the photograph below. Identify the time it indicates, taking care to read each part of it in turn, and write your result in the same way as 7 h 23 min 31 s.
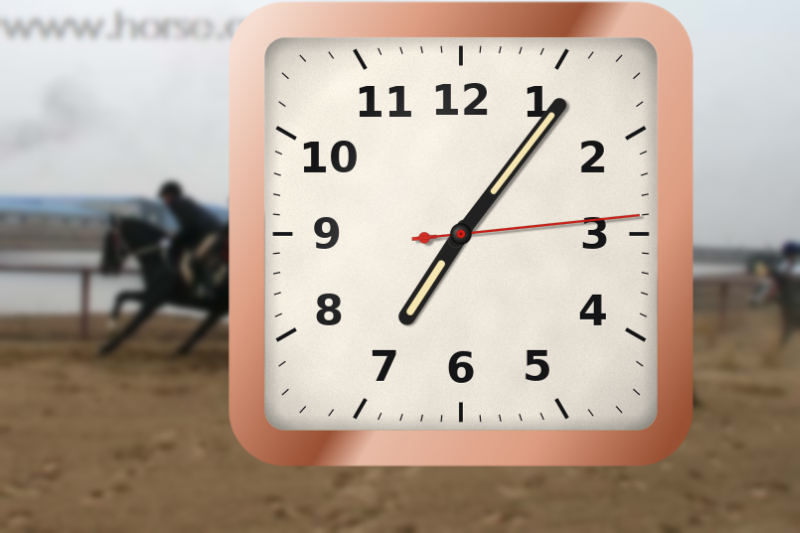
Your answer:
7 h 06 min 14 s
